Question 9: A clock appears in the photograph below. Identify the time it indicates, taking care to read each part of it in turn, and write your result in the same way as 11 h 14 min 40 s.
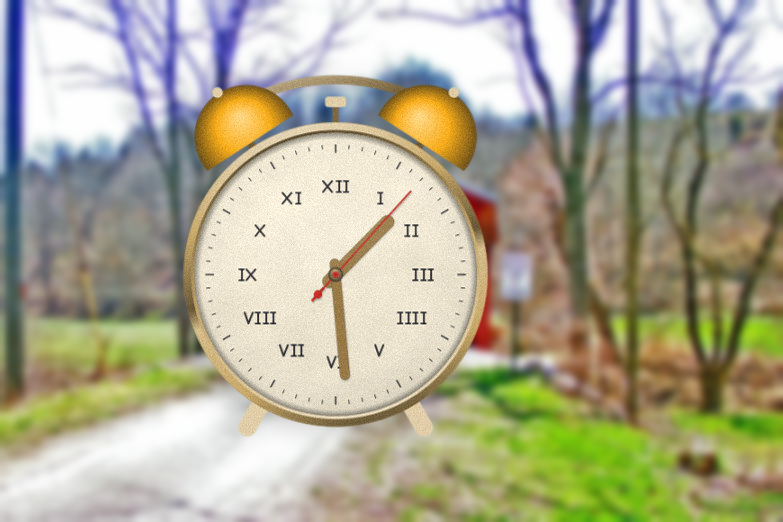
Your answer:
1 h 29 min 07 s
